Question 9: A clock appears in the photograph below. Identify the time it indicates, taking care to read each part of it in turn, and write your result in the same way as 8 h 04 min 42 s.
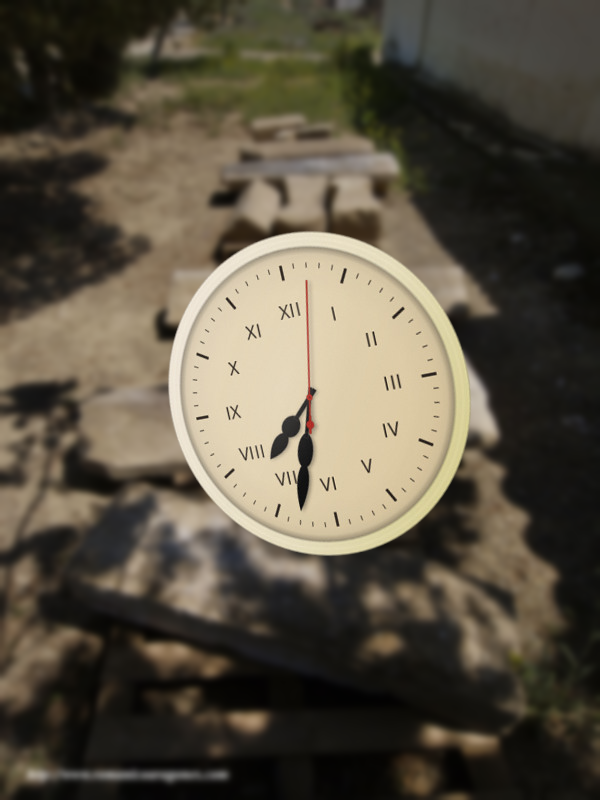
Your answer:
7 h 33 min 02 s
